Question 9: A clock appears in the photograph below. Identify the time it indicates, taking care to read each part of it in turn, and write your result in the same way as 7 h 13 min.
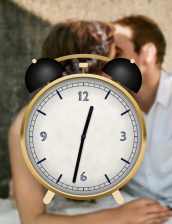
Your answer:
12 h 32 min
